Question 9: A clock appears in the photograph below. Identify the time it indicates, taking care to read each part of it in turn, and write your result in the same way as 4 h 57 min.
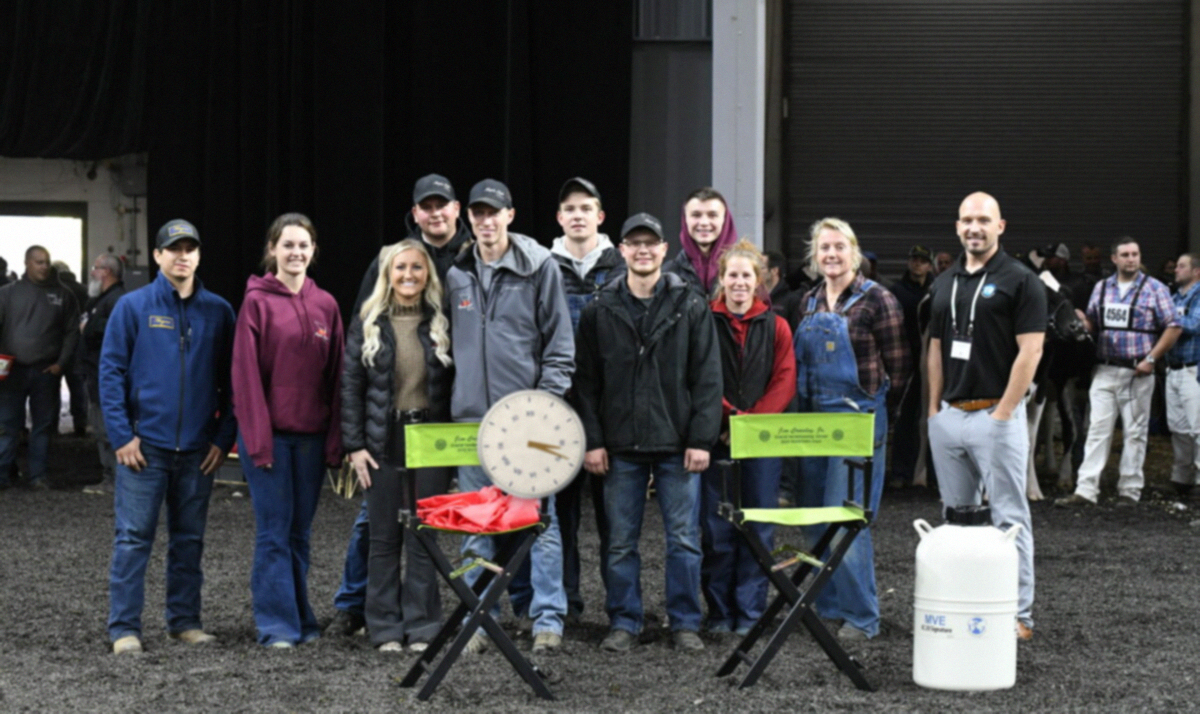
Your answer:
3 h 19 min
